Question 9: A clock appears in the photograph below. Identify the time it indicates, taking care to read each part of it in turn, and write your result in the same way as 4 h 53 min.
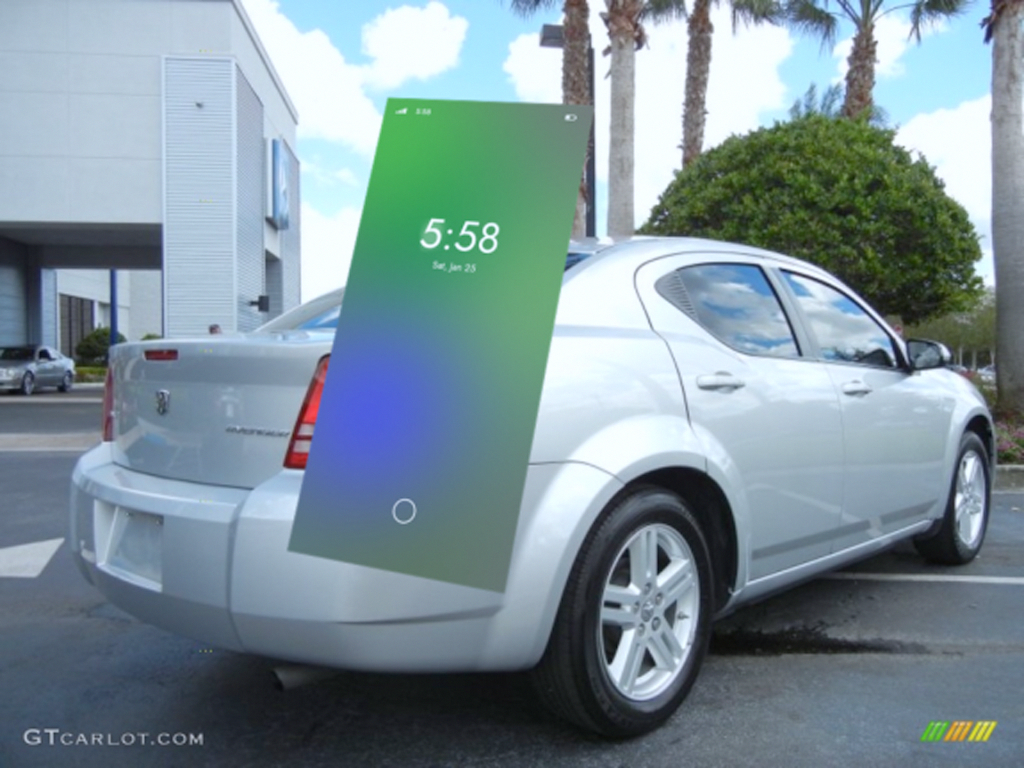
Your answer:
5 h 58 min
